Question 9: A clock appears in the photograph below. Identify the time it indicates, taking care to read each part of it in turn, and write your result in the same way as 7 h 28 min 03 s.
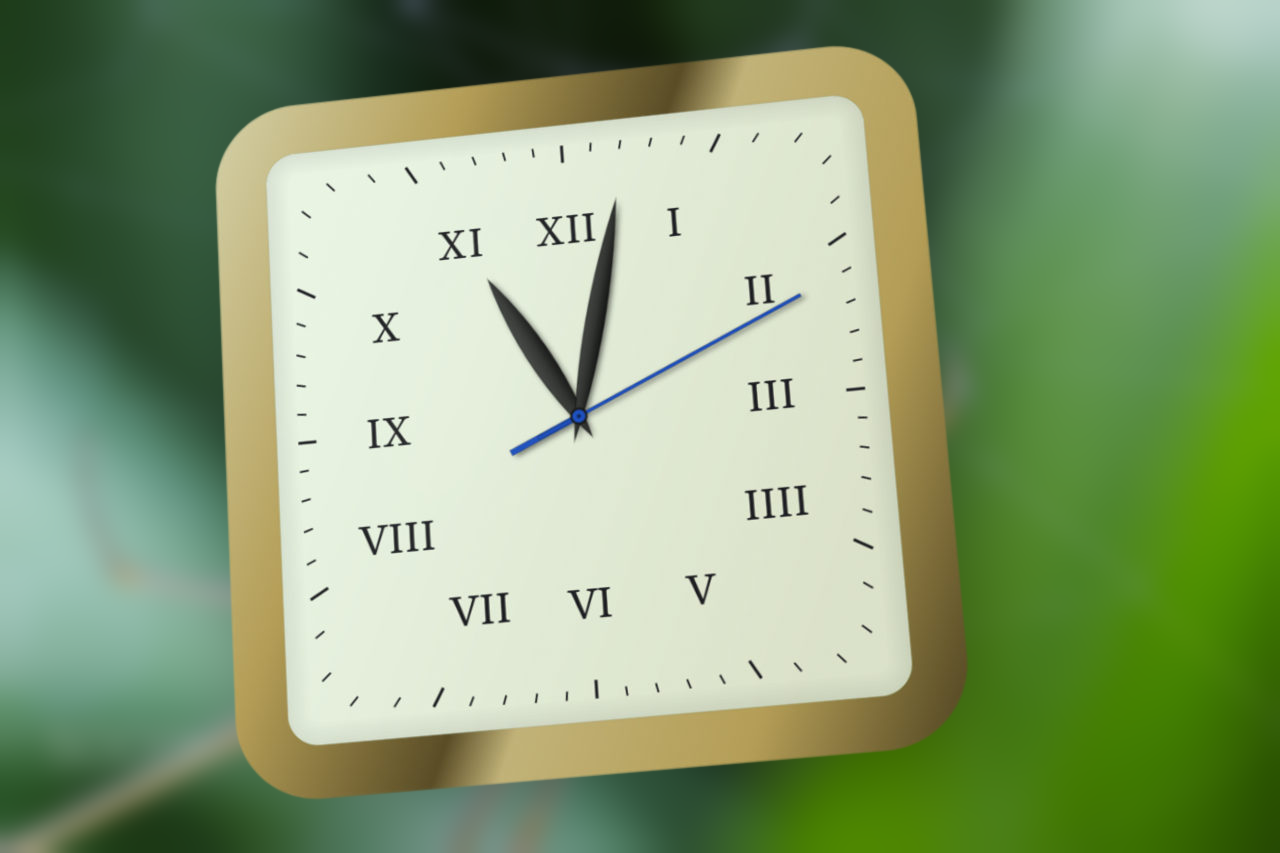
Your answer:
11 h 02 min 11 s
